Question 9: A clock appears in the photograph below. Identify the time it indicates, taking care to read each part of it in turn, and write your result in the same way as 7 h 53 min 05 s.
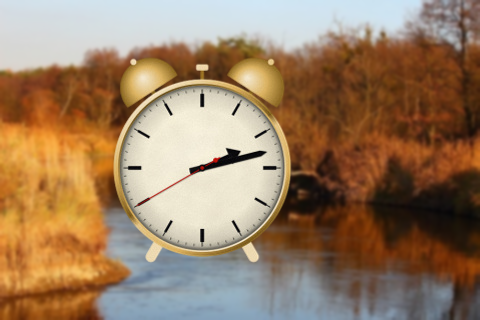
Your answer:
2 h 12 min 40 s
